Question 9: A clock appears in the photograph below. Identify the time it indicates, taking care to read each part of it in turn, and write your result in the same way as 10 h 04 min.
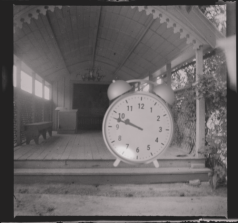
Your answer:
9 h 48 min
